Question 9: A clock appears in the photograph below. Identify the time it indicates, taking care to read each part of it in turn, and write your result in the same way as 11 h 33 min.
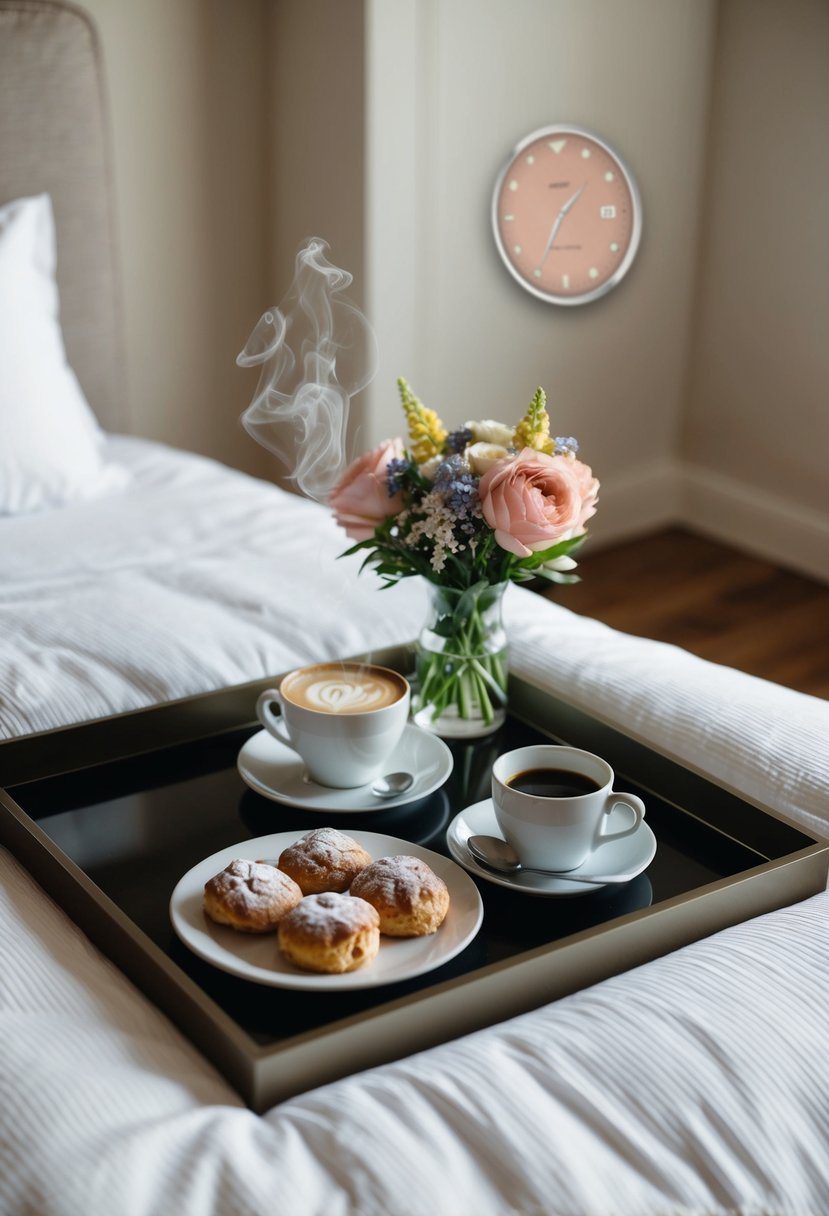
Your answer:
1 h 35 min
